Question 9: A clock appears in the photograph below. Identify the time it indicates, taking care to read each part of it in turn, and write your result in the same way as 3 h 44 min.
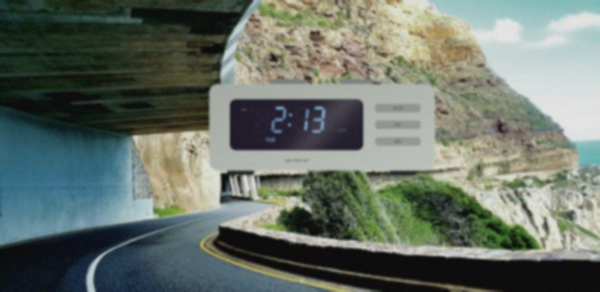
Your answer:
2 h 13 min
